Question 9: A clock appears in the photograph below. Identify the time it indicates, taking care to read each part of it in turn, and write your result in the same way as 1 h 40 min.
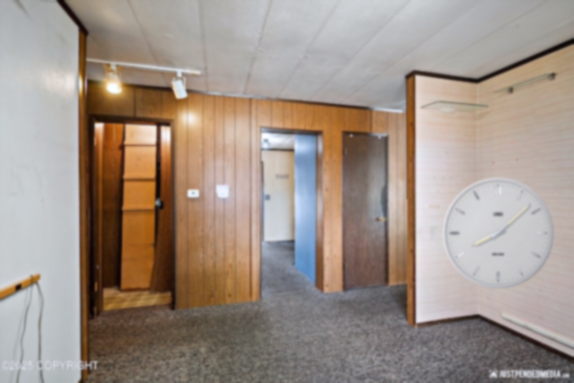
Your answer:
8 h 08 min
